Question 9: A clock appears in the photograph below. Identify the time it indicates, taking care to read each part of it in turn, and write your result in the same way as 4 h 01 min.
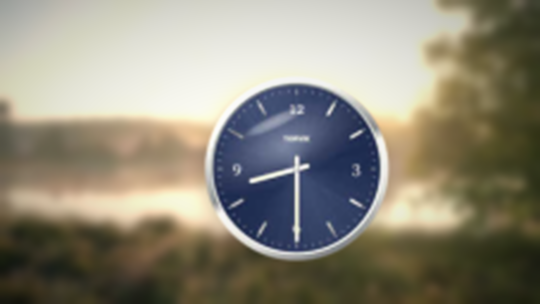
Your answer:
8 h 30 min
